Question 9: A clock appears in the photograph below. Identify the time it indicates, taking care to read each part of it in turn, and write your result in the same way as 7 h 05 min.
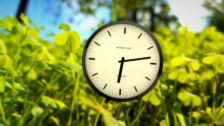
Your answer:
6 h 13 min
